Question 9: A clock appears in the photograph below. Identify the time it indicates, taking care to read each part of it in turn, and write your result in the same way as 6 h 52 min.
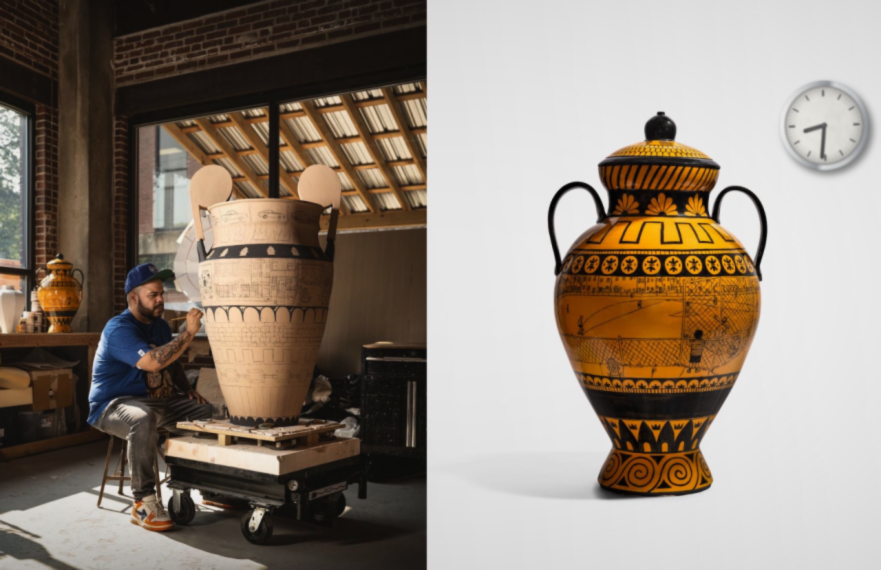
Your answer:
8 h 31 min
